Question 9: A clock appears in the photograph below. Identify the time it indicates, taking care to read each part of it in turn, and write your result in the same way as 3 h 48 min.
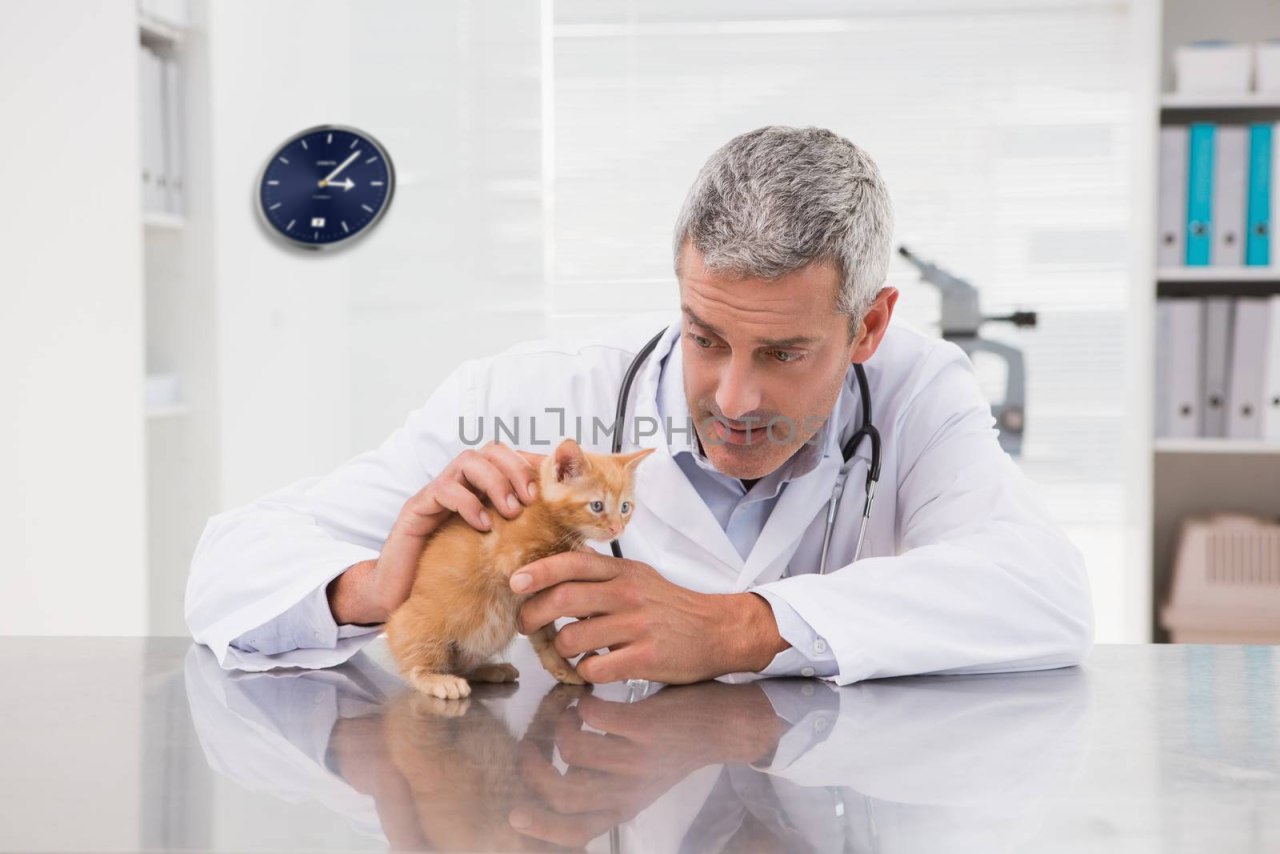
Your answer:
3 h 07 min
